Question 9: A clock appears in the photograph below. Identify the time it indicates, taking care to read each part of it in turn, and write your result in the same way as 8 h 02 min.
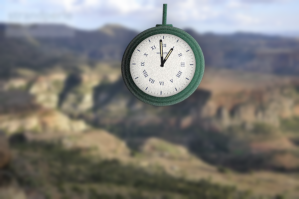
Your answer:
12 h 59 min
